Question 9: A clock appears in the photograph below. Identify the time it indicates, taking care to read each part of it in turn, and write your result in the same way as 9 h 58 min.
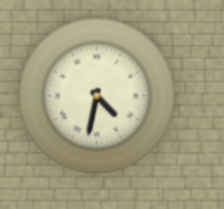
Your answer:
4 h 32 min
